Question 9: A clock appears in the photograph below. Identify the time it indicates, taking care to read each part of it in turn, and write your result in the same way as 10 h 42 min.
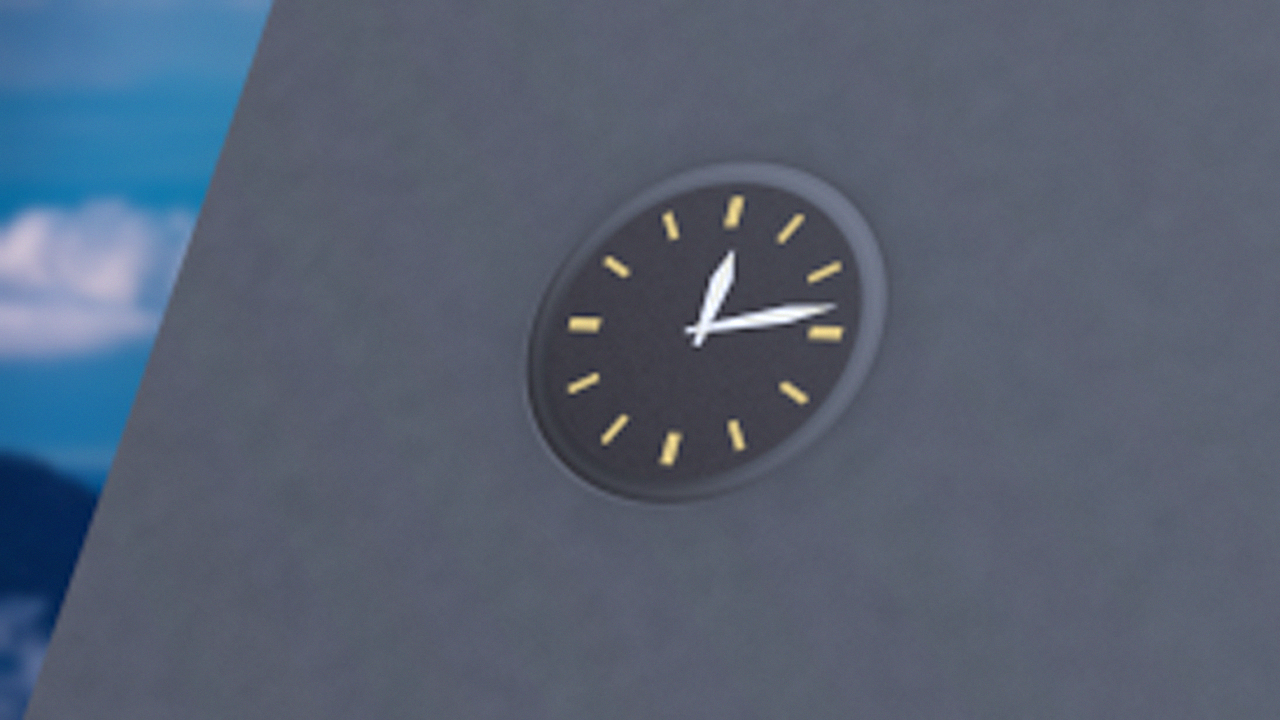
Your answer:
12 h 13 min
